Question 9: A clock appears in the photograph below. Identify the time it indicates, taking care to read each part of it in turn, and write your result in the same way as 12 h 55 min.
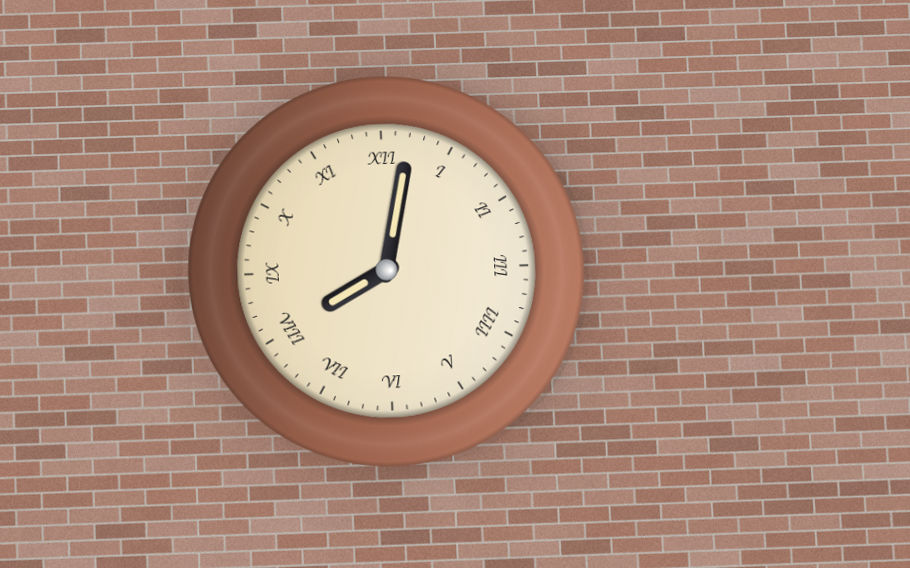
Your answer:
8 h 02 min
